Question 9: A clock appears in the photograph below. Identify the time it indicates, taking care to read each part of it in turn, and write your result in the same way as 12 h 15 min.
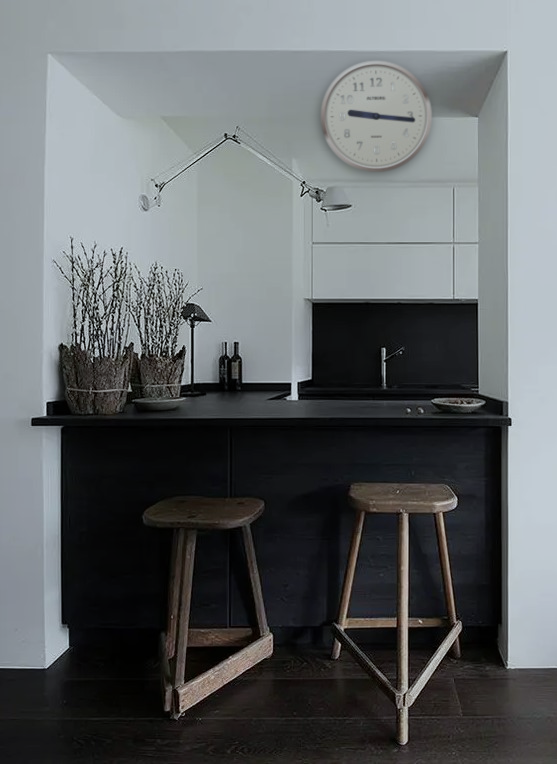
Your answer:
9 h 16 min
